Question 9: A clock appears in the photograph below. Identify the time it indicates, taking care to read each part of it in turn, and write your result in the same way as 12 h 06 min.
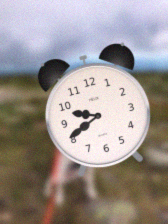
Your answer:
9 h 41 min
